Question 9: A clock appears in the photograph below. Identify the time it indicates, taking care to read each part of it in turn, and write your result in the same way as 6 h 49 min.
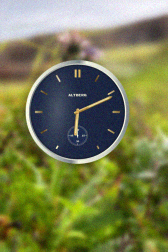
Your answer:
6 h 11 min
